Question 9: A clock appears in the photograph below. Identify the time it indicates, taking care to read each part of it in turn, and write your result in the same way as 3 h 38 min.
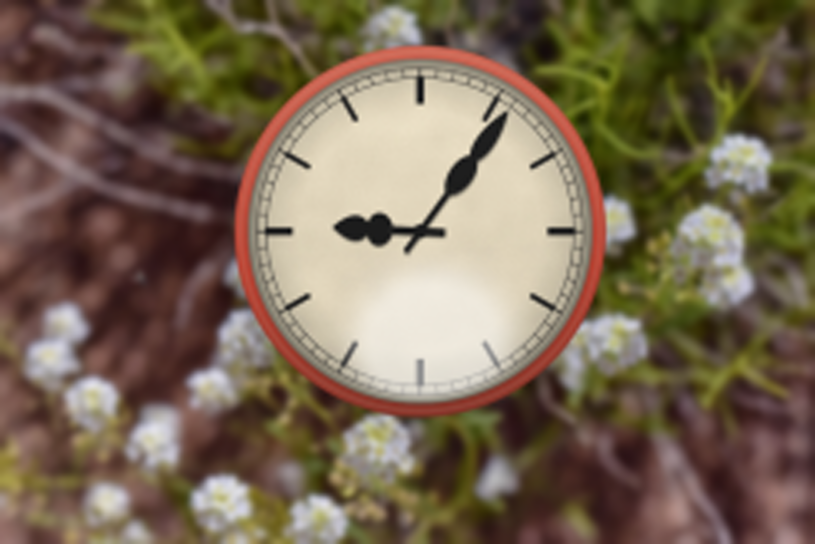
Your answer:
9 h 06 min
